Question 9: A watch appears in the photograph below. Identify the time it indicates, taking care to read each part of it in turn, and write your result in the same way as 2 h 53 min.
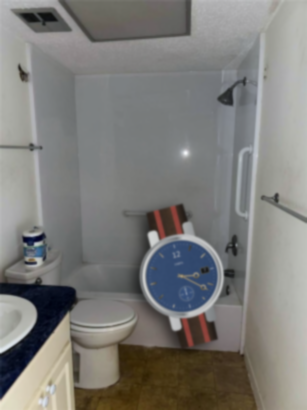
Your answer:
3 h 22 min
